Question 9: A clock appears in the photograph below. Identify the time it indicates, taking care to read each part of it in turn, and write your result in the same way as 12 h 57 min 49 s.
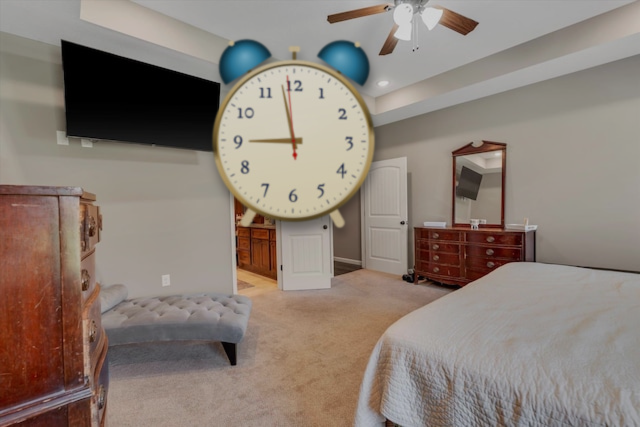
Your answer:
8 h 57 min 59 s
